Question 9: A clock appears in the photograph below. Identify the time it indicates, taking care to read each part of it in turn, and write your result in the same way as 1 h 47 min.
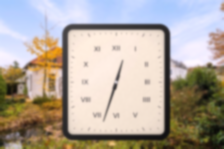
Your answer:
12 h 33 min
